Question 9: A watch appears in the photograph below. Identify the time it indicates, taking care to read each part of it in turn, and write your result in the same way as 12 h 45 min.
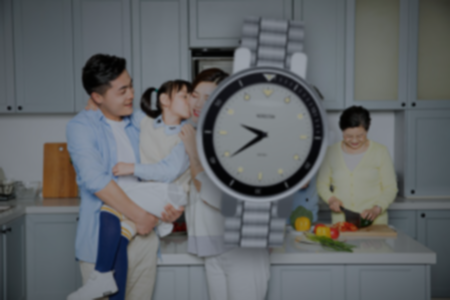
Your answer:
9 h 39 min
